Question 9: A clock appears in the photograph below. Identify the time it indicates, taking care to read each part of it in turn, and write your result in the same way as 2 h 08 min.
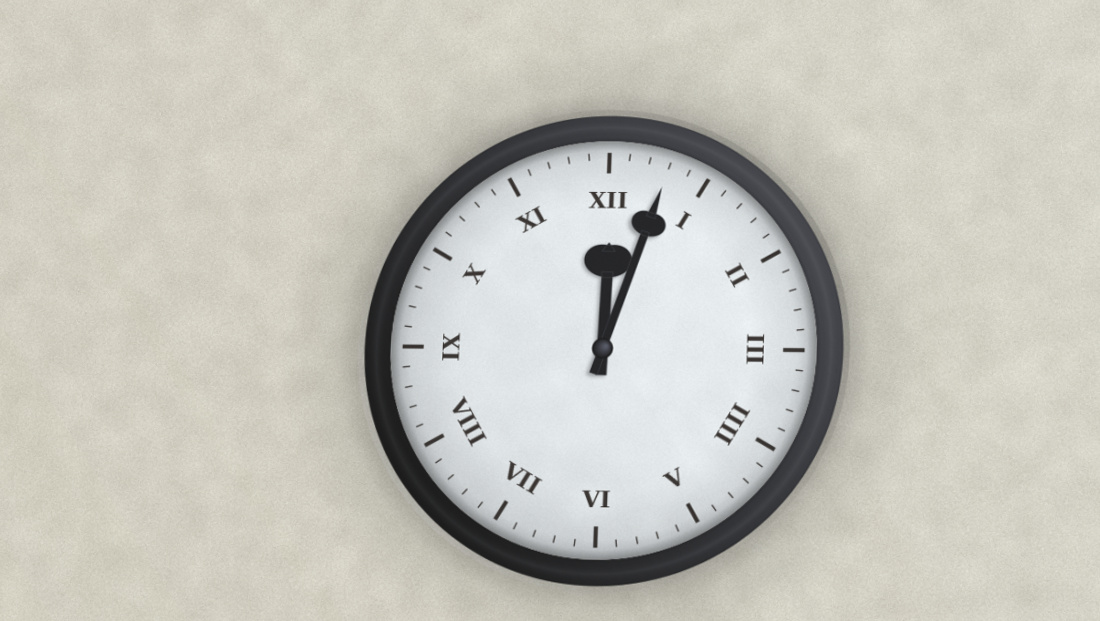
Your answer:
12 h 03 min
